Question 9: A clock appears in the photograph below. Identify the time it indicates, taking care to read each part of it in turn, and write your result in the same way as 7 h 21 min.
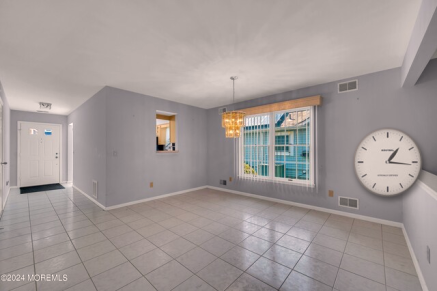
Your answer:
1 h 16 min
